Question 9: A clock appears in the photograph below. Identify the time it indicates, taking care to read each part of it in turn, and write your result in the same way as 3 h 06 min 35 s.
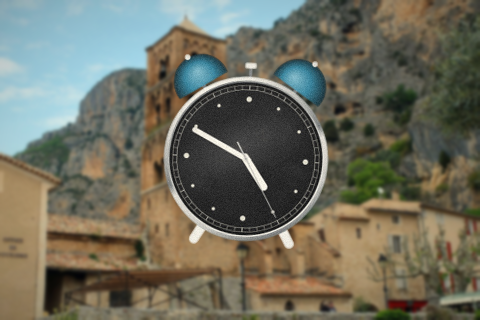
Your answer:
4 h 49 min 25 s
